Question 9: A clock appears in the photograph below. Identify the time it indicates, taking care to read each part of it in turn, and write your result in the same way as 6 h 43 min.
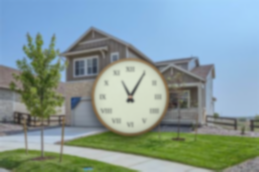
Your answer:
11 h 05 min
